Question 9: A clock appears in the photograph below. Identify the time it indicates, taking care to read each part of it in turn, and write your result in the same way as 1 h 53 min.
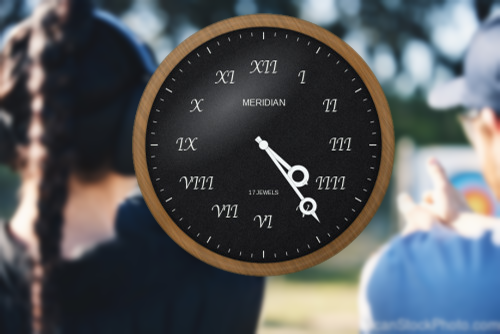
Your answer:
4 h 24 min
